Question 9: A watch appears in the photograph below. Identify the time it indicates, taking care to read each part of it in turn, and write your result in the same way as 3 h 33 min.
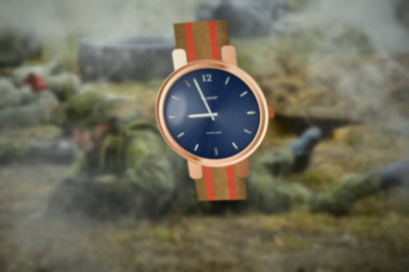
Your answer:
8 h 57 min
